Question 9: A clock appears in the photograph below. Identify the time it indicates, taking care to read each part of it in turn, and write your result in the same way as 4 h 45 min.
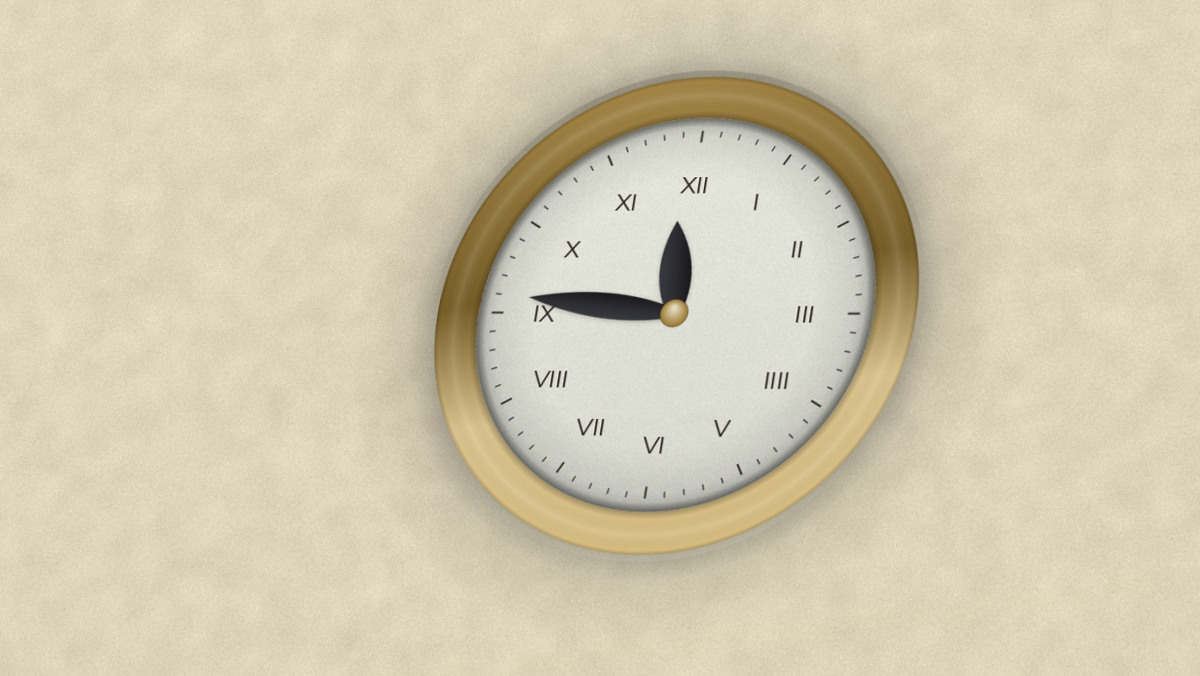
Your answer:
11 h 46 min
